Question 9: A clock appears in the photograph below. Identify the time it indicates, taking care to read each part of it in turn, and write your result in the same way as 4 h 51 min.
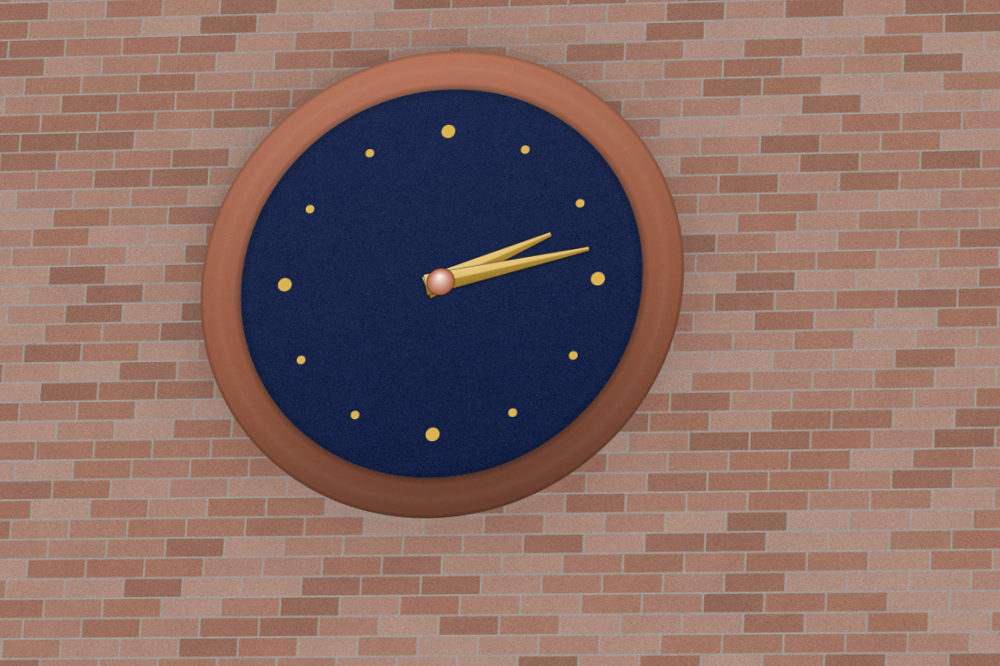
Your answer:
2 h 13 min
